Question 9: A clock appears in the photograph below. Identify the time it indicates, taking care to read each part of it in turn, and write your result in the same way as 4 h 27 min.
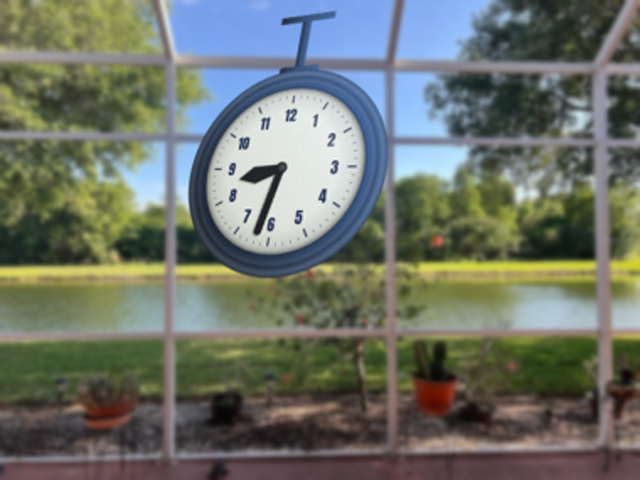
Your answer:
8 h 32 min
